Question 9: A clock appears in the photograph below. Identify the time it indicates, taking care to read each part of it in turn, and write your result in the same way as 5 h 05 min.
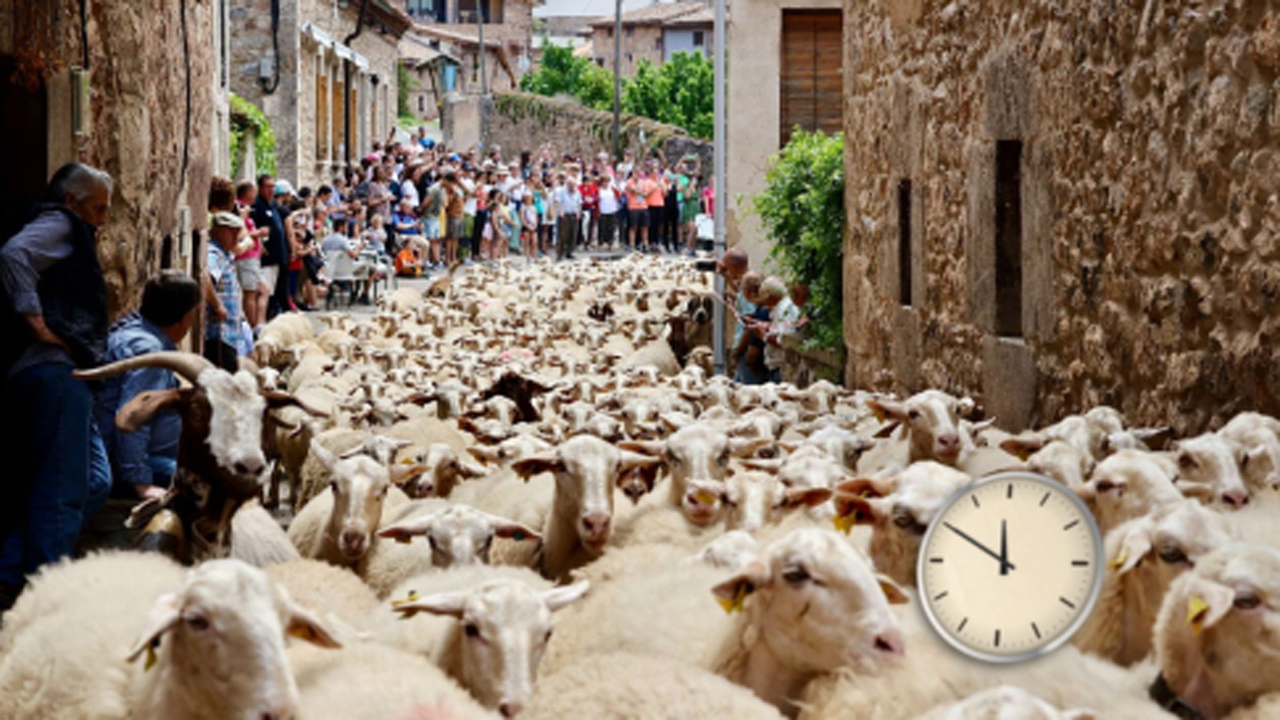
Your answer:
11 h 50 min
